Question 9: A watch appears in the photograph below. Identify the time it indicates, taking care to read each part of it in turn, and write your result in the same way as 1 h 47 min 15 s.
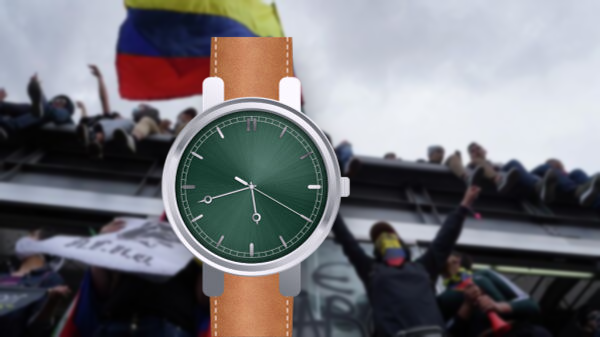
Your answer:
5 h 42 min 20 s
